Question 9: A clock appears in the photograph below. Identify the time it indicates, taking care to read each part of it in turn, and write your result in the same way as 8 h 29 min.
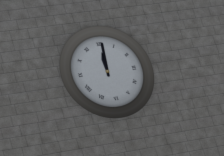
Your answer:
12 h 01 min
